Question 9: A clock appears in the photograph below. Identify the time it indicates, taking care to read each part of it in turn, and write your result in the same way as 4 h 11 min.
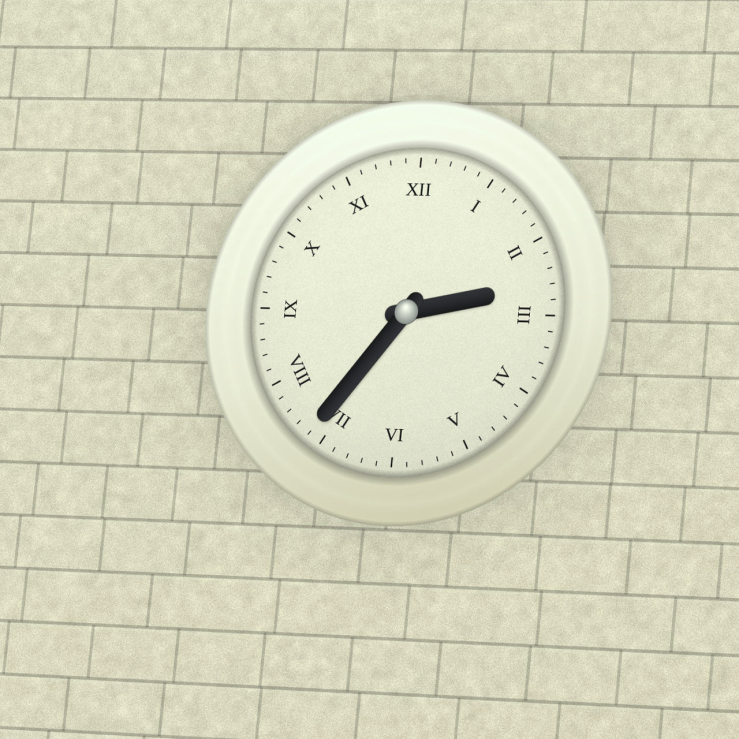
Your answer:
2 h 36 min
